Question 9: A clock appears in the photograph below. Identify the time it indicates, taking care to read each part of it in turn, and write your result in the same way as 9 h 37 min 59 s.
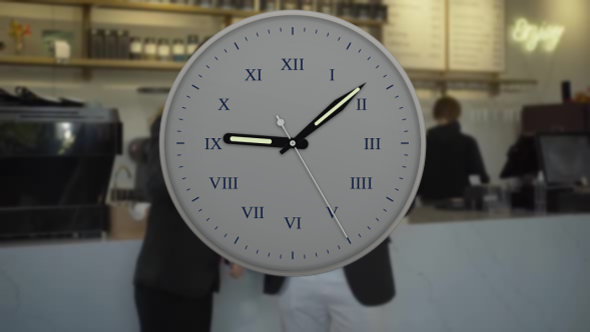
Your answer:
9 h 08 min 25 s
